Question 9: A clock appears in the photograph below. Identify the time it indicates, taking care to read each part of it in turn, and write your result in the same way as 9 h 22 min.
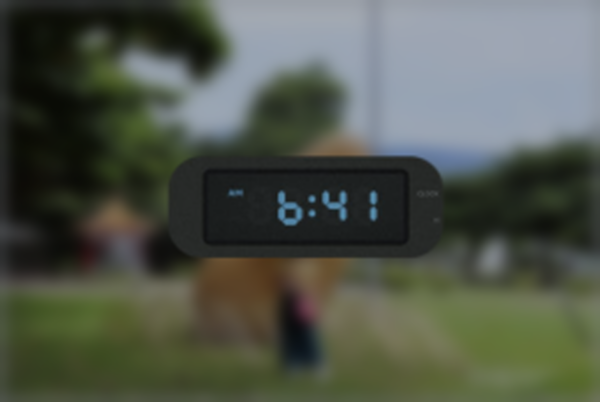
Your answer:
6 h 41 min
